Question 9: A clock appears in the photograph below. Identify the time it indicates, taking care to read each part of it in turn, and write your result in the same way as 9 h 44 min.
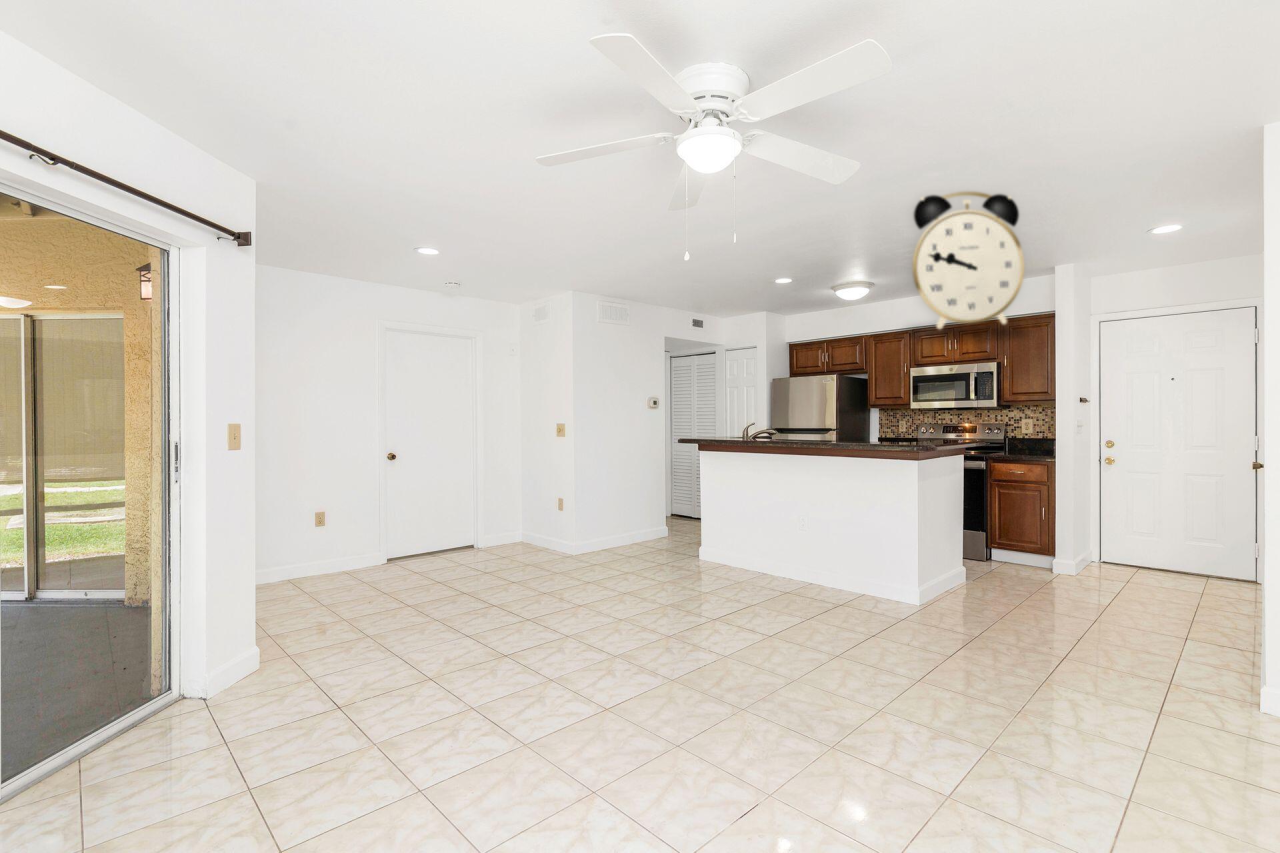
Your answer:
9 h 48 min
